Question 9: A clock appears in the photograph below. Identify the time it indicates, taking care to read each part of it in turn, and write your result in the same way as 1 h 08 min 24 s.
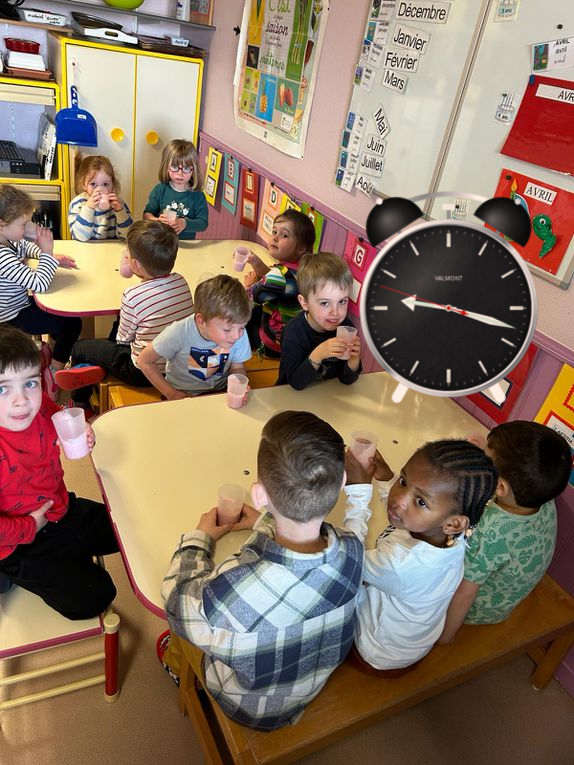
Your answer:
9 h 17 min 48 s
